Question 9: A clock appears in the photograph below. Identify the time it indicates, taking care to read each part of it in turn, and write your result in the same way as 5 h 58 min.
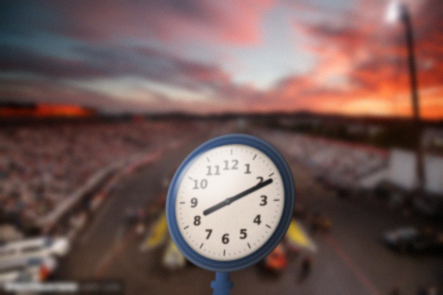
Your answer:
8 h 11 min
